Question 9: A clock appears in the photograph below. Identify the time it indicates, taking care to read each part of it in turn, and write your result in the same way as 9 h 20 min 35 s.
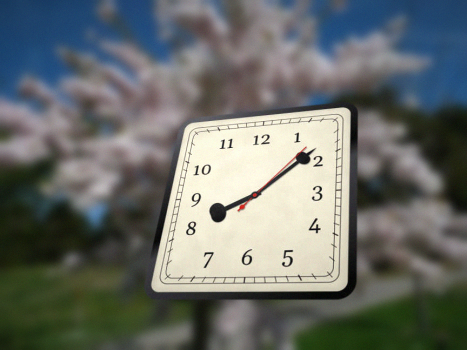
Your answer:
8 h 08 min 07 s
